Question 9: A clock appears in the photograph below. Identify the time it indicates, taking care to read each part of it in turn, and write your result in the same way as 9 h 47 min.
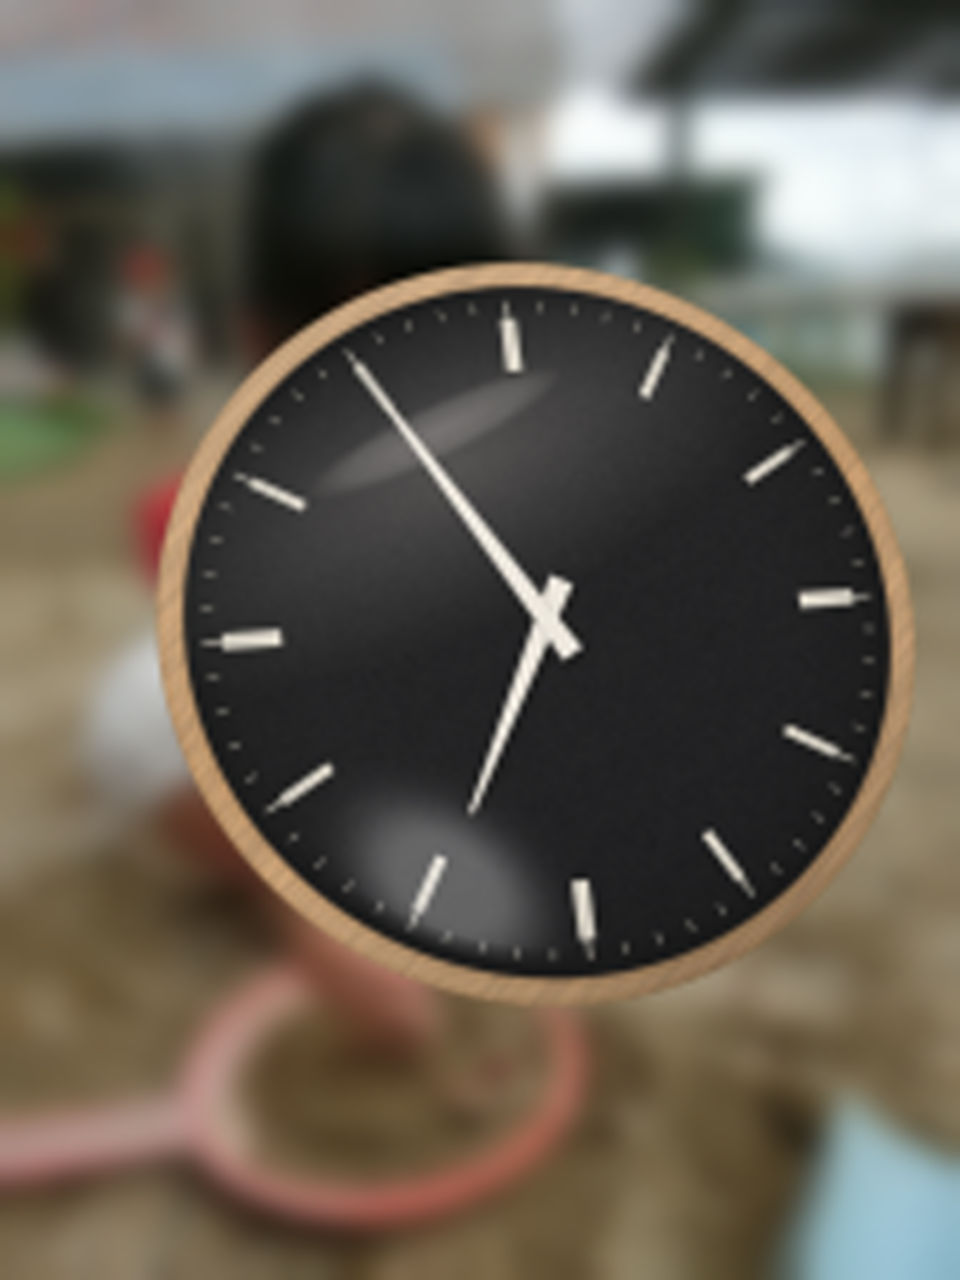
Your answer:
6 h 55 min
